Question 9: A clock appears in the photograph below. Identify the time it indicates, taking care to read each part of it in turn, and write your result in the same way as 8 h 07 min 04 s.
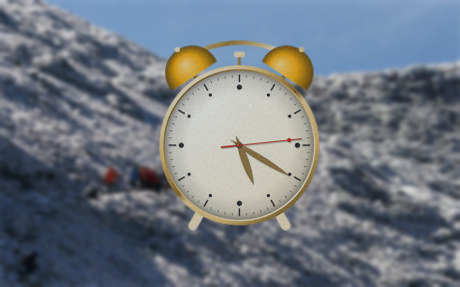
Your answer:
5 h 20 min 14 s
